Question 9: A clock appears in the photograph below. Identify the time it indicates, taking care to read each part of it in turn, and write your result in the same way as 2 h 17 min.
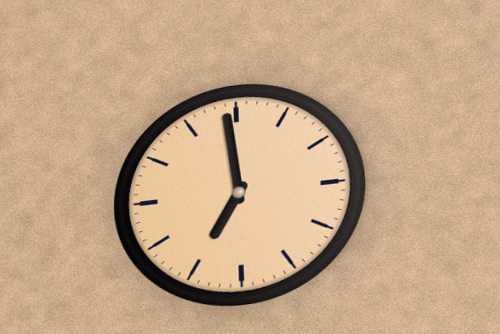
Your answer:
6 h 59 min
